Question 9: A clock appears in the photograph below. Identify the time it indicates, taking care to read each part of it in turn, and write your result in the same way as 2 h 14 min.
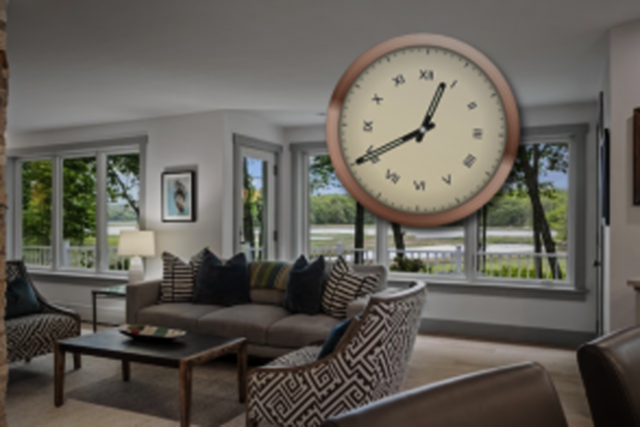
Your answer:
12 h 40 min
